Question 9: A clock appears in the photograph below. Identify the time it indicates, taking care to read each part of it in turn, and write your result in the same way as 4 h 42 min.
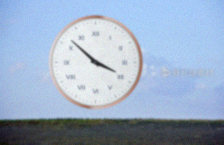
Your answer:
3 h 52 min
